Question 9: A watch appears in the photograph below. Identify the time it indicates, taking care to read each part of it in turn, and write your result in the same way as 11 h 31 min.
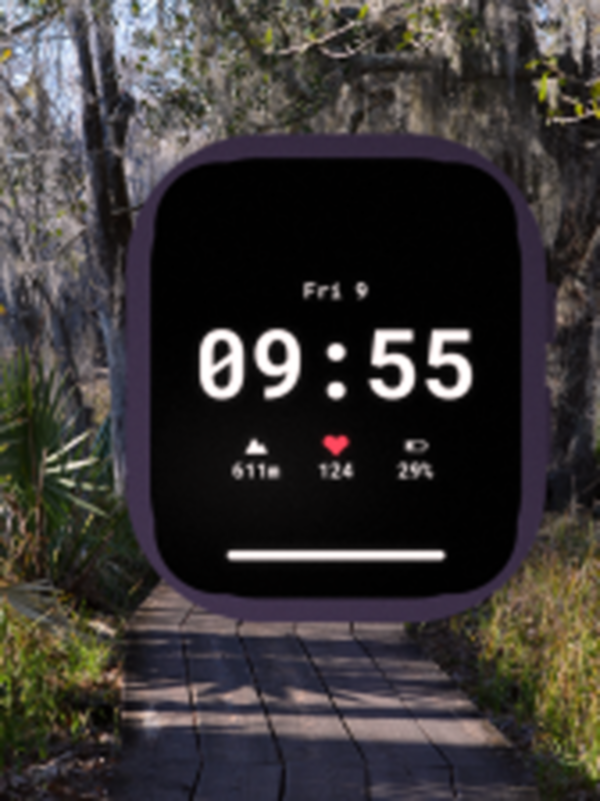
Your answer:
9 h 55 min
